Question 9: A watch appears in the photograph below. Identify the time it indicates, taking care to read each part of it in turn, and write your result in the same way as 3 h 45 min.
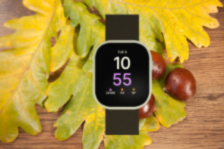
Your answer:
10 h 55 min
